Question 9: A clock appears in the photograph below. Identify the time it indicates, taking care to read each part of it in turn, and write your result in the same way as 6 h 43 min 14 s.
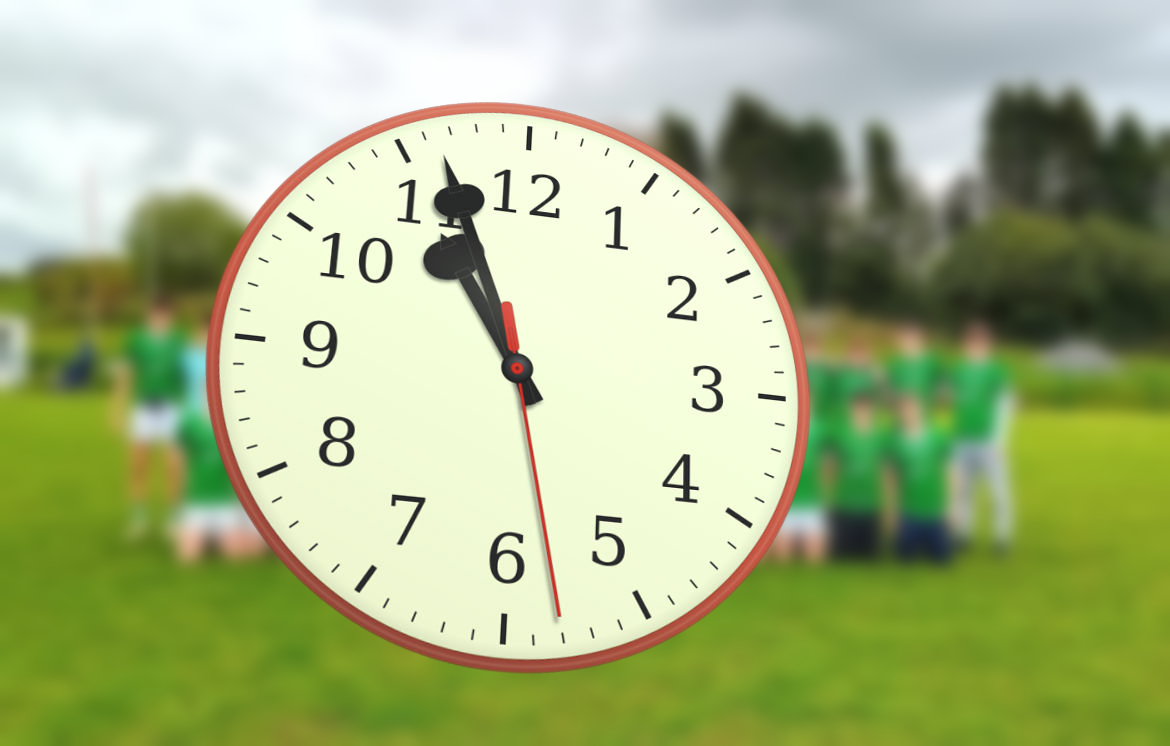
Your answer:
10 h 56 min 28 s
